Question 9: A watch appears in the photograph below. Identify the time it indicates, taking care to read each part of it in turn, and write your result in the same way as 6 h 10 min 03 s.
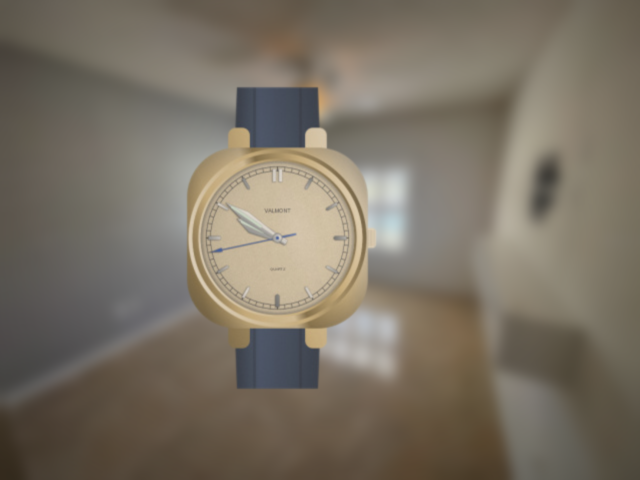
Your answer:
9 h 50 min 43 s
